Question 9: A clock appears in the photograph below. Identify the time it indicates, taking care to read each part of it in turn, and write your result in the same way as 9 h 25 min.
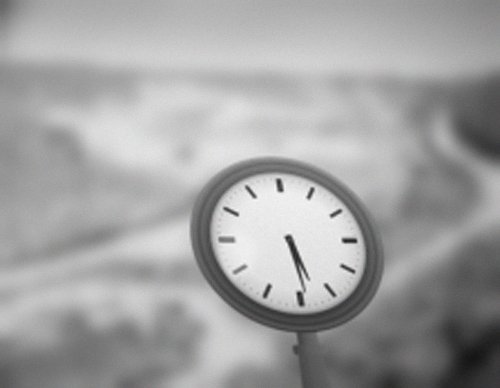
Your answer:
5 h 29 min
